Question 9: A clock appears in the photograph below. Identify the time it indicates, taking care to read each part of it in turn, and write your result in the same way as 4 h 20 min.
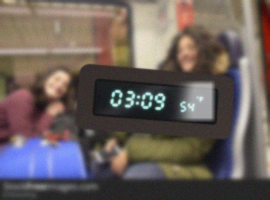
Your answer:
3 h 09 min
